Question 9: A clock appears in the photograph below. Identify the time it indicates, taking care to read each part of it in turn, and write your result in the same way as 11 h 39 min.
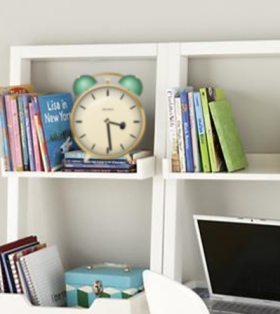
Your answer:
3 h 29 min
